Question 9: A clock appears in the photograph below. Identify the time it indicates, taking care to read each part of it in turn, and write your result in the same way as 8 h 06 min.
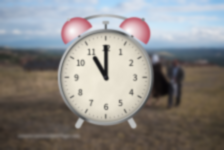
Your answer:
11 h 00 min
